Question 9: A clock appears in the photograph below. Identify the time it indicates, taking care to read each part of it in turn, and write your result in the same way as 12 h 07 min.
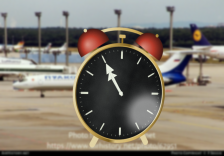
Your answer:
10 h 55 min
